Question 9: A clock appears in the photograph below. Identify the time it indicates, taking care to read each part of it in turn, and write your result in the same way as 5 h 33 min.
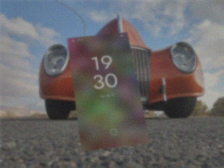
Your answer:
19 h 30 min
